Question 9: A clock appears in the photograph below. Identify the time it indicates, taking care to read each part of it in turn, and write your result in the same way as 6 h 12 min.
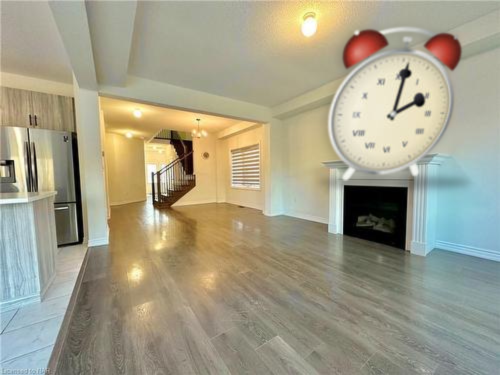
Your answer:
2 h 01 min
